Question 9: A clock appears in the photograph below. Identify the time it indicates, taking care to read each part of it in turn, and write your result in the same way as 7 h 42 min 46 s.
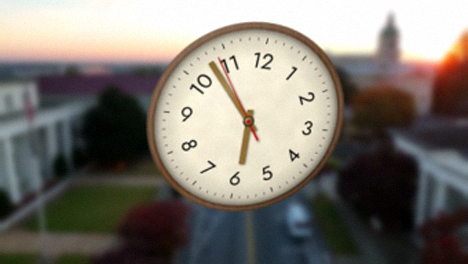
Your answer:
5 h 52 min 54 s
